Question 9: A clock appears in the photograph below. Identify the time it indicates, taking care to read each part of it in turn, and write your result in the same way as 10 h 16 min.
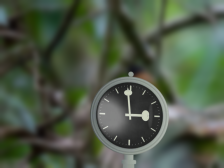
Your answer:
2 h 59 min
